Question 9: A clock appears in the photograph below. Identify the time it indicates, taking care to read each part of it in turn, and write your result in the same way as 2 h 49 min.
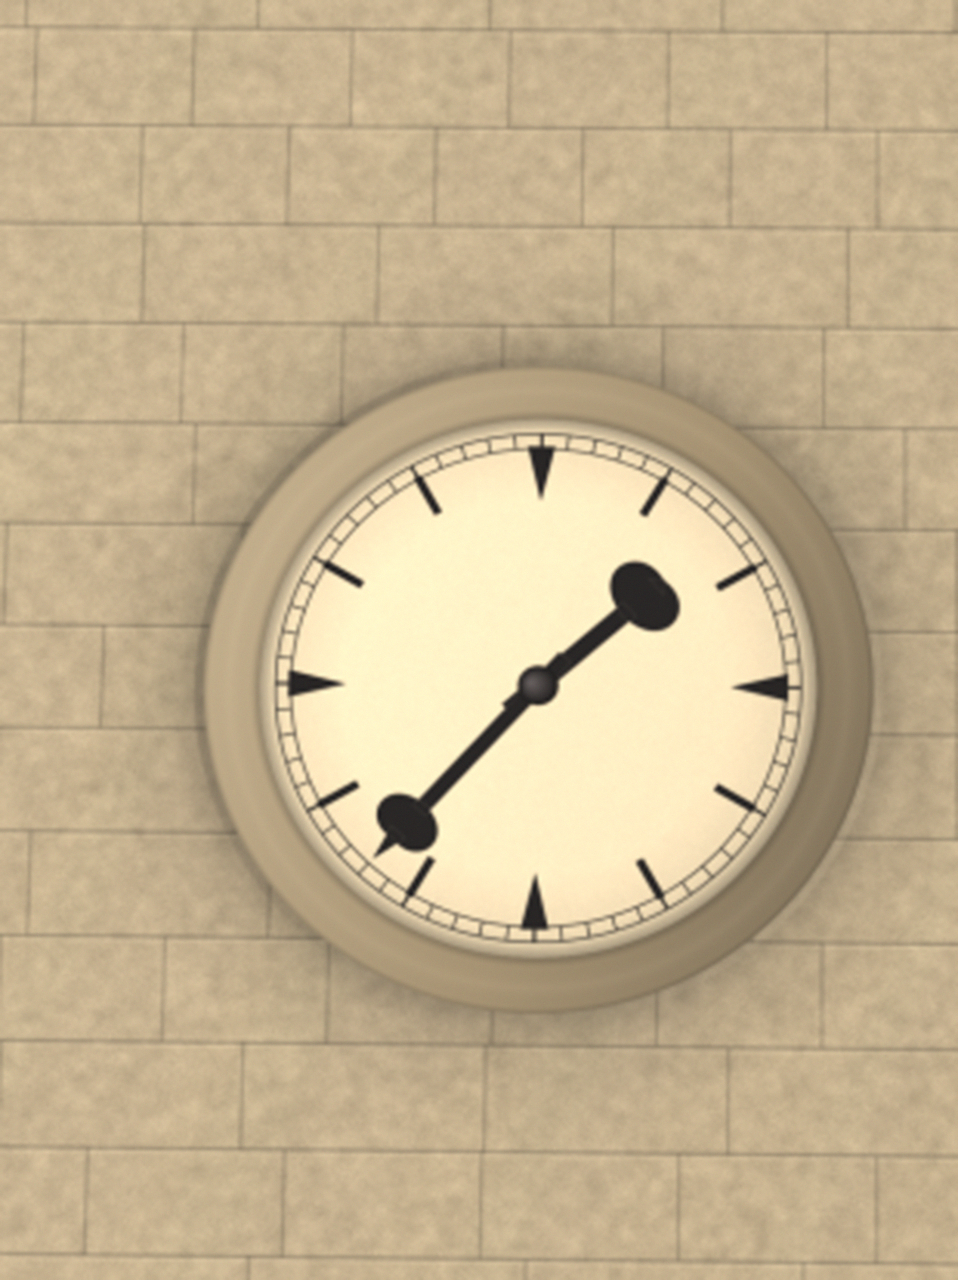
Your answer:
1 h 37 min
